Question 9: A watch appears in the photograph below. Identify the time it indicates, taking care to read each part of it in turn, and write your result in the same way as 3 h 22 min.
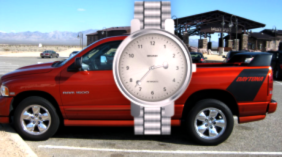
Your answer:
2 h 37 min
